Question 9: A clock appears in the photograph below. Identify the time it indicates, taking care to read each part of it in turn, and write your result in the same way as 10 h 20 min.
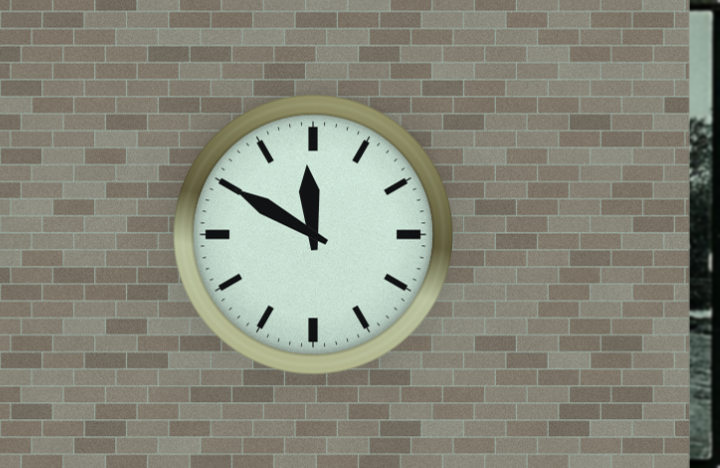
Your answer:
11 h 50 min
